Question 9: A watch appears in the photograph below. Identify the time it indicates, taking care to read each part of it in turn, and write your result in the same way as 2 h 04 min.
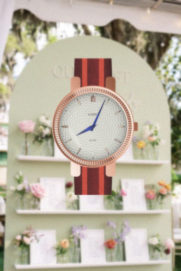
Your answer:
8 h 04 min
